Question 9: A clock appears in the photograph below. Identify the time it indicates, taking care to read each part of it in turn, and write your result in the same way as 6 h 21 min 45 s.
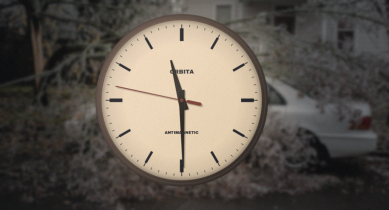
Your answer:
11 h 29 min 47 s
